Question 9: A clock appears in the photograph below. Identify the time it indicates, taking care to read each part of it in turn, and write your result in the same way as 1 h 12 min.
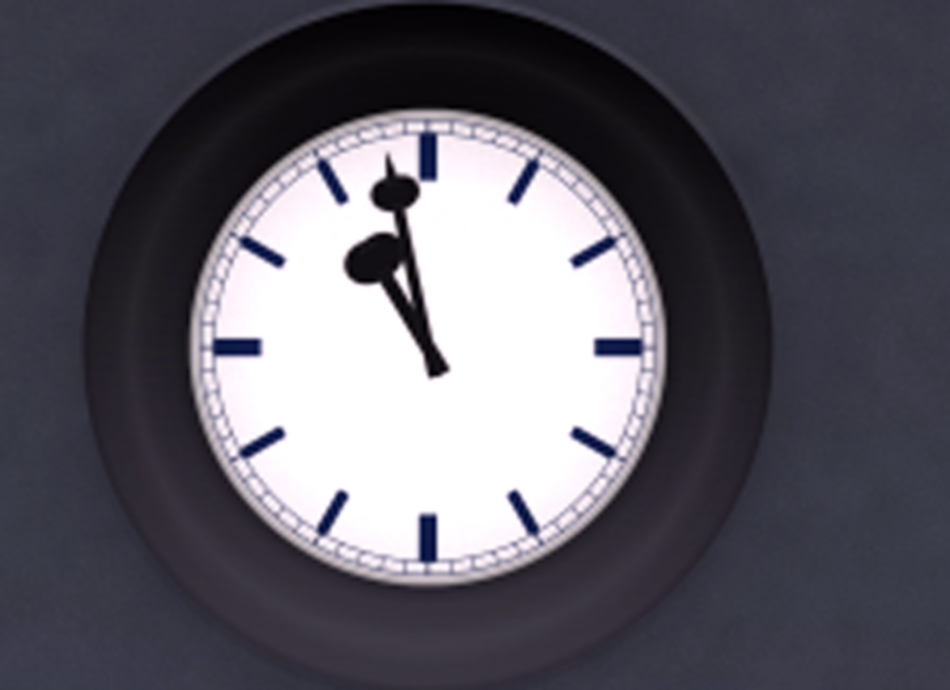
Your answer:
10 h 58 min
